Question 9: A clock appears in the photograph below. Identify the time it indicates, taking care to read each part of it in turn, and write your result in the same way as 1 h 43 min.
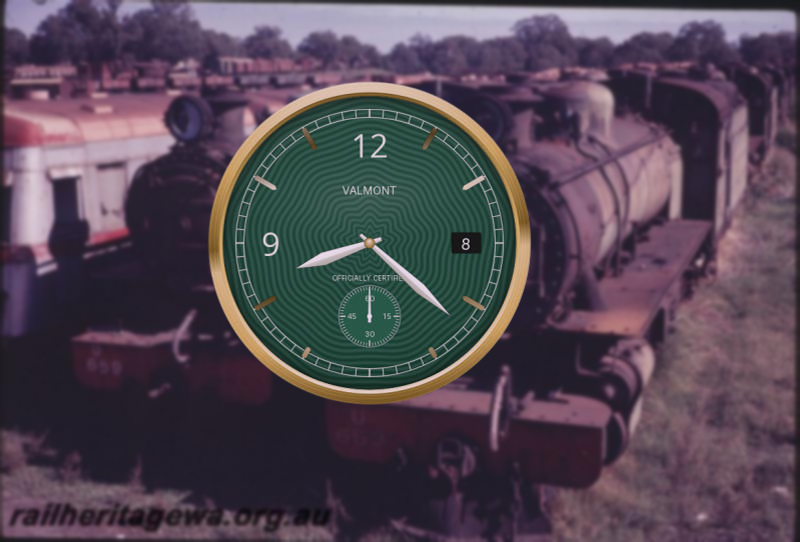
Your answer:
8 h 22 min
